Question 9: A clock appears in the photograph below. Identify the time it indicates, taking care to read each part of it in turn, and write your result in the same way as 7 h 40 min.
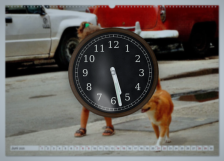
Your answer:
5 h 28 min
